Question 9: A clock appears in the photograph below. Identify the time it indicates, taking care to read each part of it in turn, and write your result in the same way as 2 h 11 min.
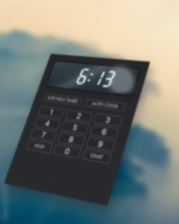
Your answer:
6 h 13 min
